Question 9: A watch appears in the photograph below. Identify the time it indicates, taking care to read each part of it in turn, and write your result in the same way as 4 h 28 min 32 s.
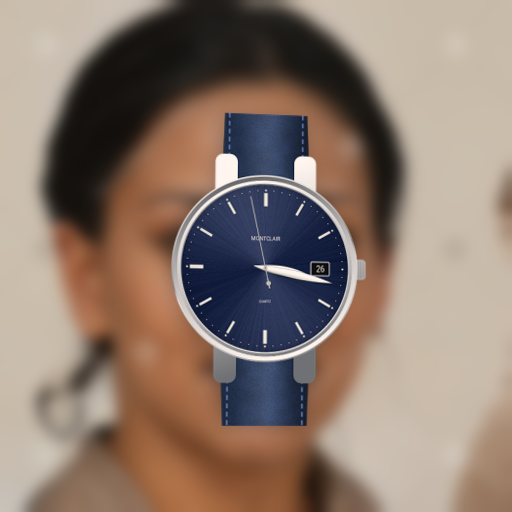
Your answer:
3 h 16 min 58 s
